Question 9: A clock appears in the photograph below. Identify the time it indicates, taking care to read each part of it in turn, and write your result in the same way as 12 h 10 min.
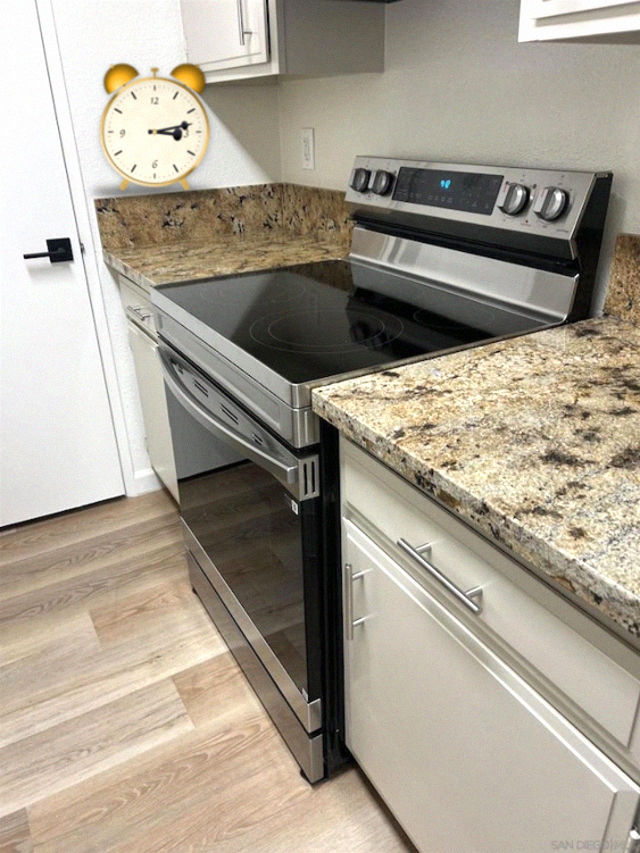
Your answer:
3 h 13 min
